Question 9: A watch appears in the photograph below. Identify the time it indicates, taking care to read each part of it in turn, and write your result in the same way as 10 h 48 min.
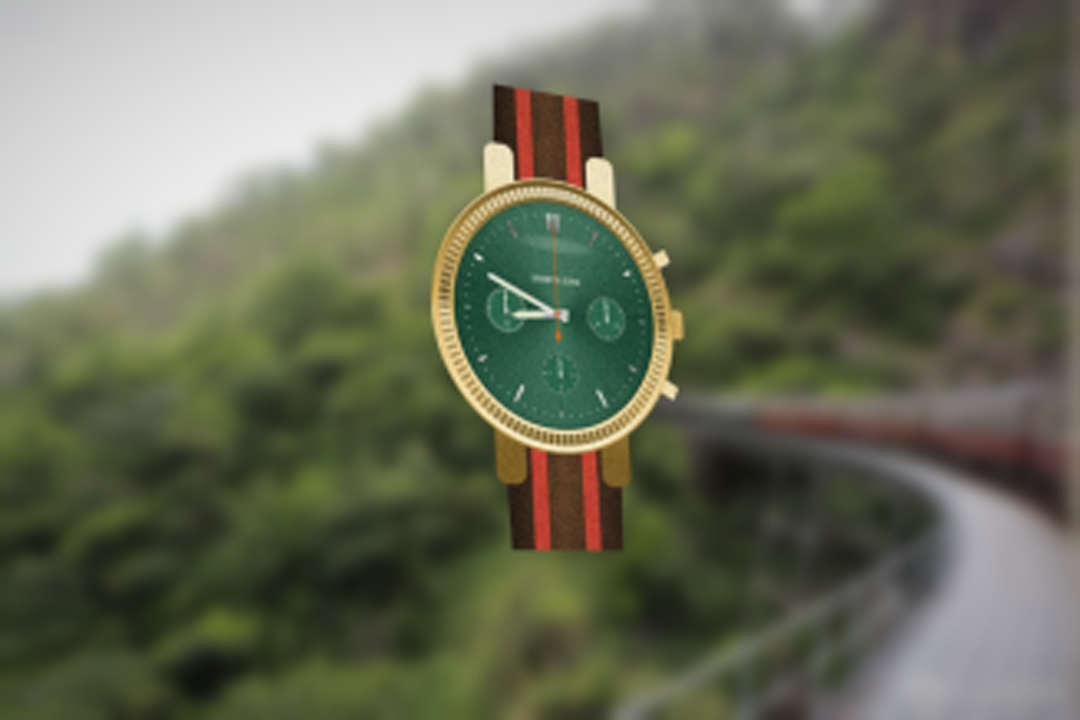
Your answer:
8 h 49 min
